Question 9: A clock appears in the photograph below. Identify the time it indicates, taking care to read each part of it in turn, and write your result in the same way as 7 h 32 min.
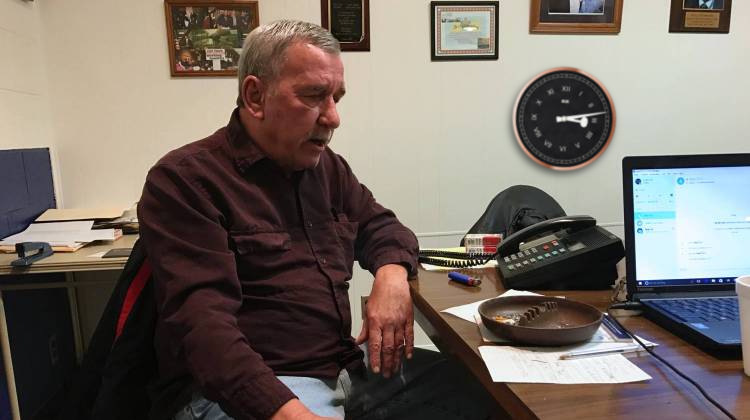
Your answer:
3 h 13 min
